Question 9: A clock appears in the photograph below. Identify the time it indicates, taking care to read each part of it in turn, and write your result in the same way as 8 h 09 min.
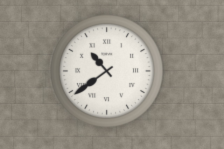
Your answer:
10 h 39 min
